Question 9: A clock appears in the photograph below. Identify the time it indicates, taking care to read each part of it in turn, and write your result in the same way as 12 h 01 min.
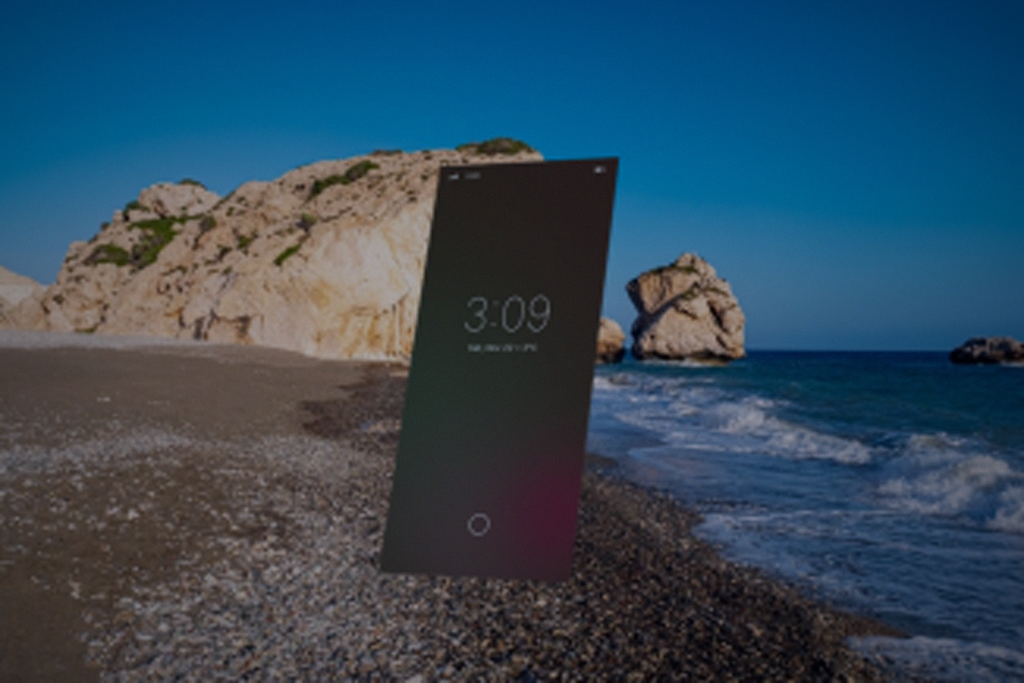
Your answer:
3 h 09 min
